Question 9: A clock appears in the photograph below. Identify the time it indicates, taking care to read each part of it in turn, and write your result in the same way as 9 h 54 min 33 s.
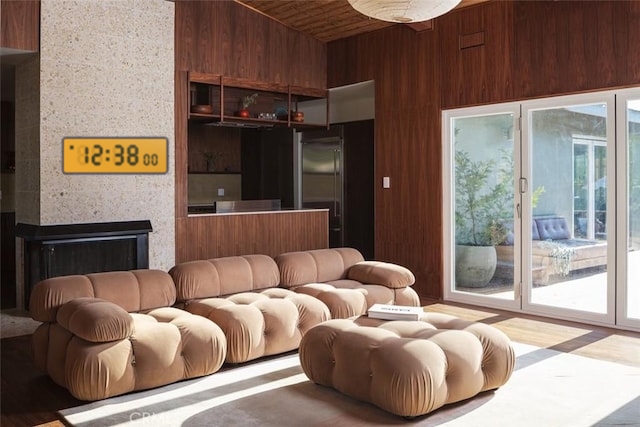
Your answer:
12 h 38 min 00 s
